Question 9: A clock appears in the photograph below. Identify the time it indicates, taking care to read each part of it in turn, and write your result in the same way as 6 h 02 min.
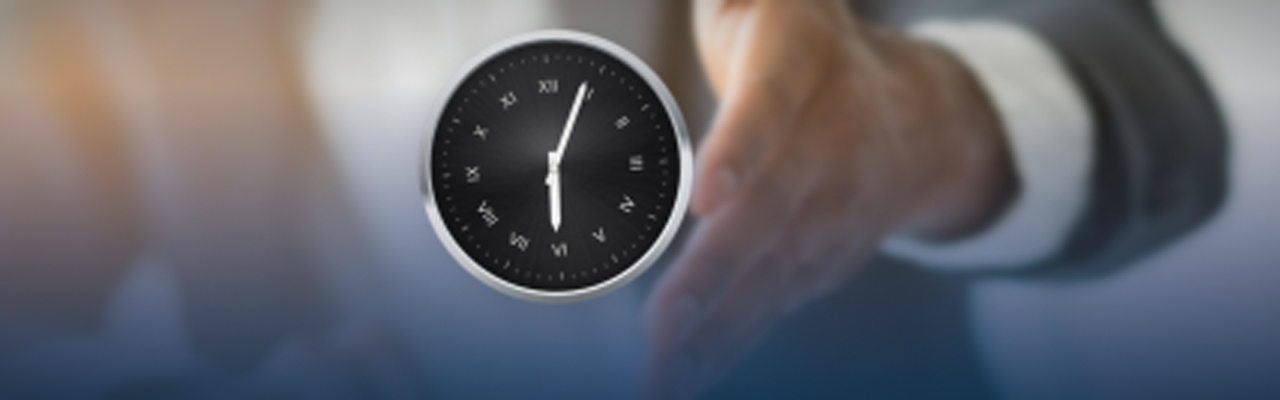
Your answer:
6 h 04 min
